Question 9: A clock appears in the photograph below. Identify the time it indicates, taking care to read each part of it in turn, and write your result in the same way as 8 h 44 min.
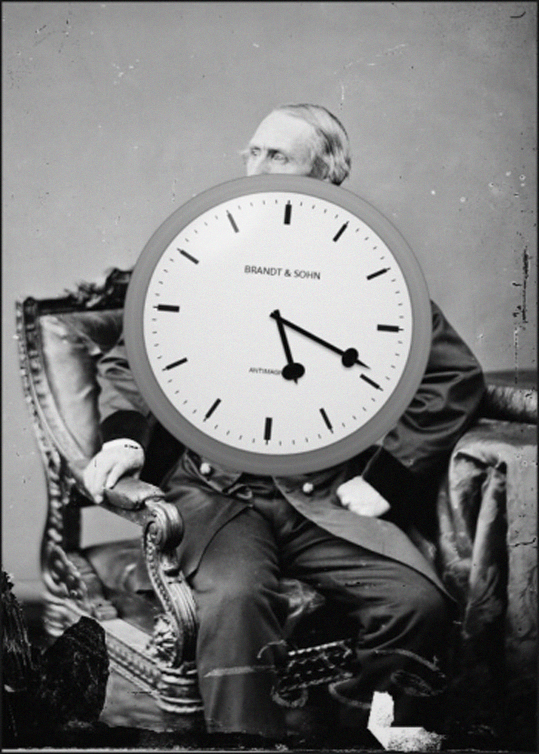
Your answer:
5 h 19 min
